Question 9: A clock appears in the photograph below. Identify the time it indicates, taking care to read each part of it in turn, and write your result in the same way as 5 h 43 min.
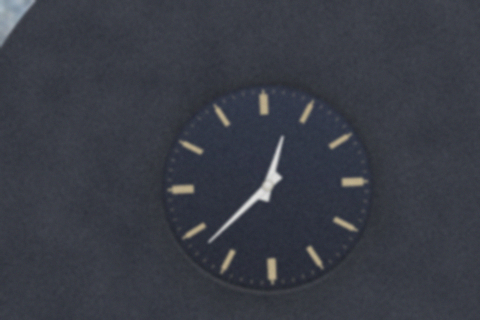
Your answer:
12 h 38 min
